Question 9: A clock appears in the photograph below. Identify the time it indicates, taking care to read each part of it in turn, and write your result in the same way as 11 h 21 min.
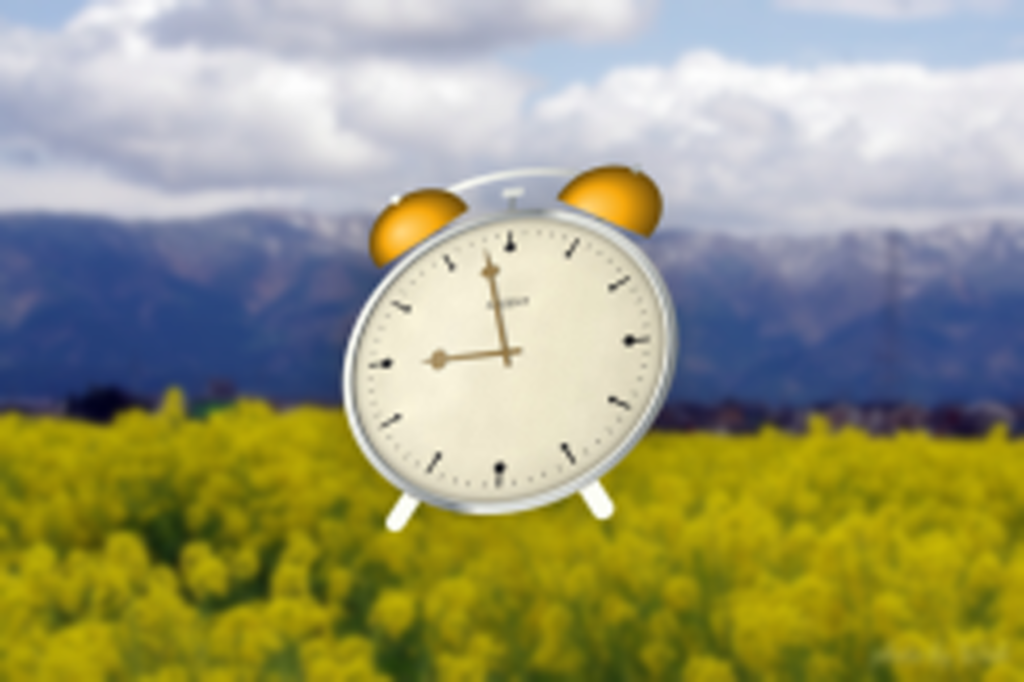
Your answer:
8 h 58 min
